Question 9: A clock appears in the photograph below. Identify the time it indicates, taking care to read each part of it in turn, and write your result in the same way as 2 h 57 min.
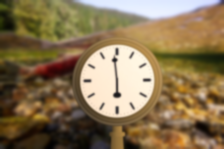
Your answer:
5 h 59 min
